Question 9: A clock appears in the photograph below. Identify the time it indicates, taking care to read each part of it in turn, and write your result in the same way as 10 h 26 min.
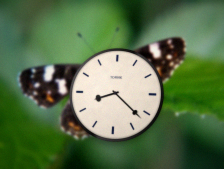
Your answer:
8 h 22 min
